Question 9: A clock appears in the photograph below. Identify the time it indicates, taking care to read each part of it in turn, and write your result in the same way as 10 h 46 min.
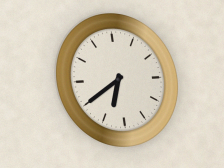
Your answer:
6 h 40 min
